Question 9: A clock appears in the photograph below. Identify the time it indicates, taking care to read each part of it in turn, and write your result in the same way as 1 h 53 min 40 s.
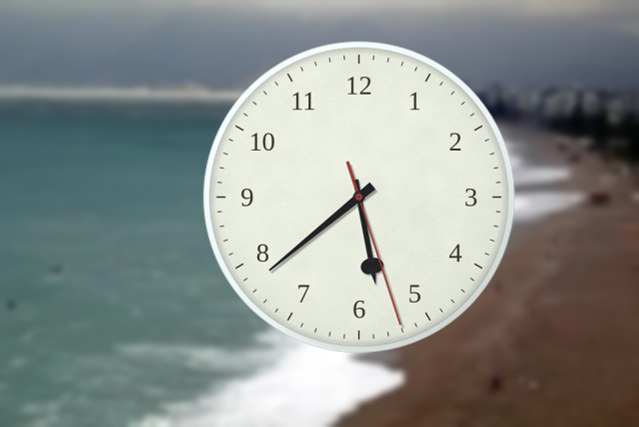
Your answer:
5 h 38 min 27 s
